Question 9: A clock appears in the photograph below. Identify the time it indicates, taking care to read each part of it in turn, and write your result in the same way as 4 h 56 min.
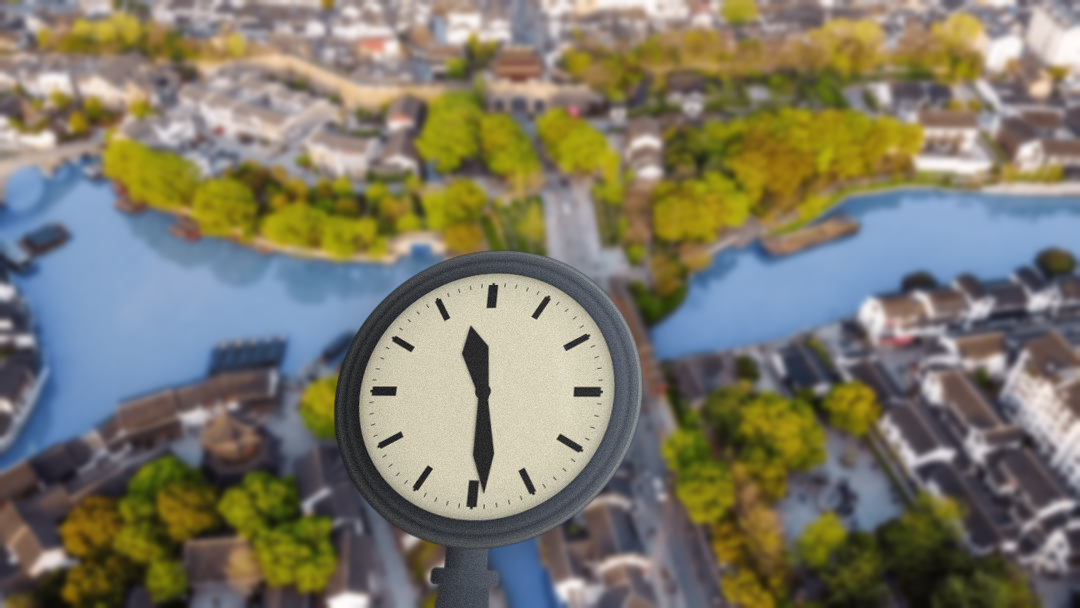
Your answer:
11 h 29 min
